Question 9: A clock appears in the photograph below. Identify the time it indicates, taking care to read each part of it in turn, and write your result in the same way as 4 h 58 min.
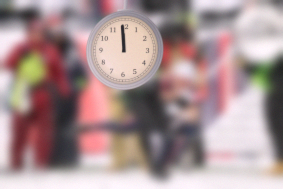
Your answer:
11 h 59 min
